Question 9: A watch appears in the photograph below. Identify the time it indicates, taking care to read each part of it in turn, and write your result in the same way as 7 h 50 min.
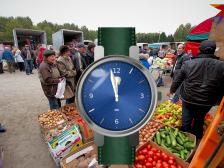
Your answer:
11 h 58 min
